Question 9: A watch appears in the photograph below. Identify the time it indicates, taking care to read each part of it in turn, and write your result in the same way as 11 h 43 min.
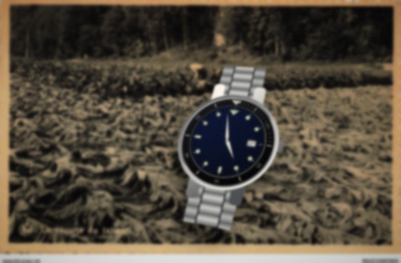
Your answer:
4 h 58 min
